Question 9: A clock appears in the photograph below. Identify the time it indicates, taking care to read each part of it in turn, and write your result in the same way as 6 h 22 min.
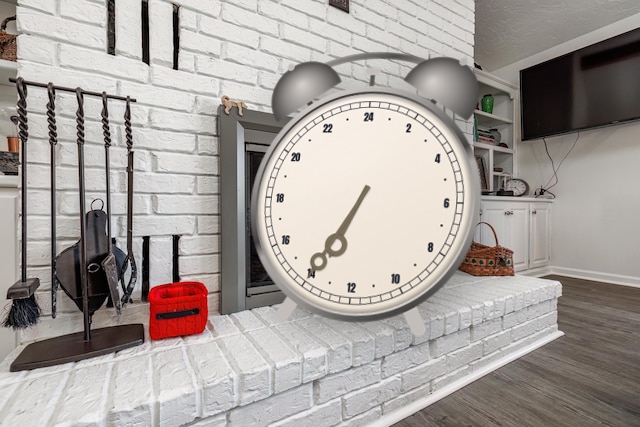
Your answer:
13 h 35 min
